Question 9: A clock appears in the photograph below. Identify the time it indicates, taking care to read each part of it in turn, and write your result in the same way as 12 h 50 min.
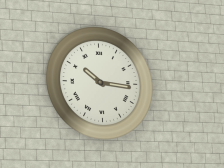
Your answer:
10 h 16 min
